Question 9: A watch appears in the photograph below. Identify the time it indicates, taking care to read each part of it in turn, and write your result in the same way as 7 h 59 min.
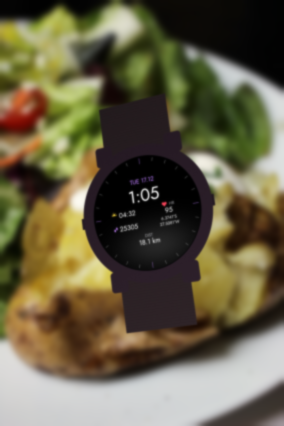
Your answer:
1 h 05 min
